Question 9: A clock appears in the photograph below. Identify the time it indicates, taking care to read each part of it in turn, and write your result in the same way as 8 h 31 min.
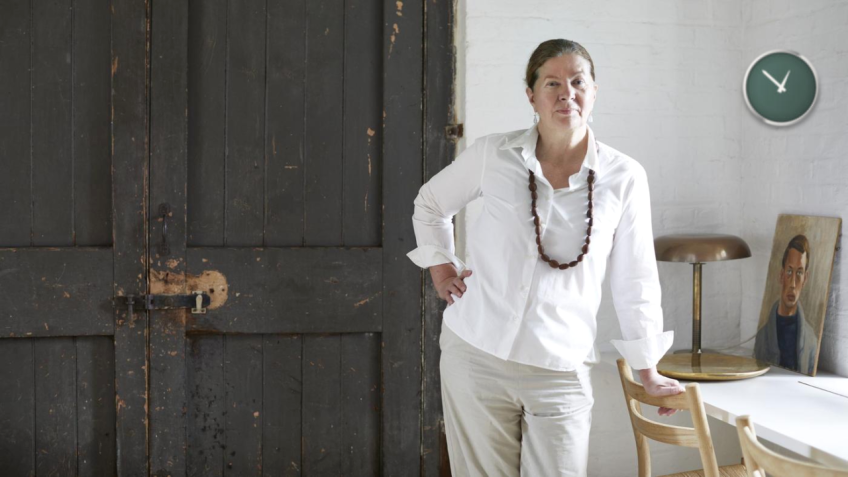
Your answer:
12 h 52 min
